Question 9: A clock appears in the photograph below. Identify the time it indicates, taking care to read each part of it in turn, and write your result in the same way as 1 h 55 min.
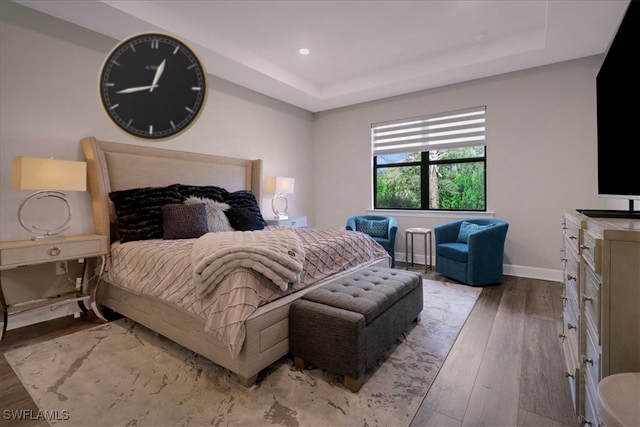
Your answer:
12 h 43 min
